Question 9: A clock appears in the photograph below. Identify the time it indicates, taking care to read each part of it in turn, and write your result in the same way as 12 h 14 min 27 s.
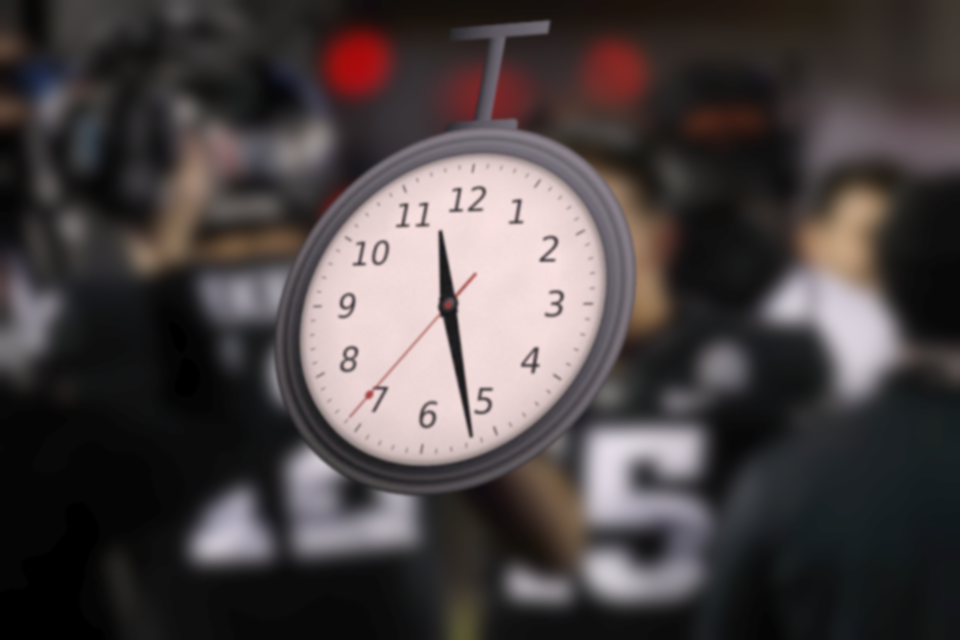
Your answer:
11 h 26 min 36 s
